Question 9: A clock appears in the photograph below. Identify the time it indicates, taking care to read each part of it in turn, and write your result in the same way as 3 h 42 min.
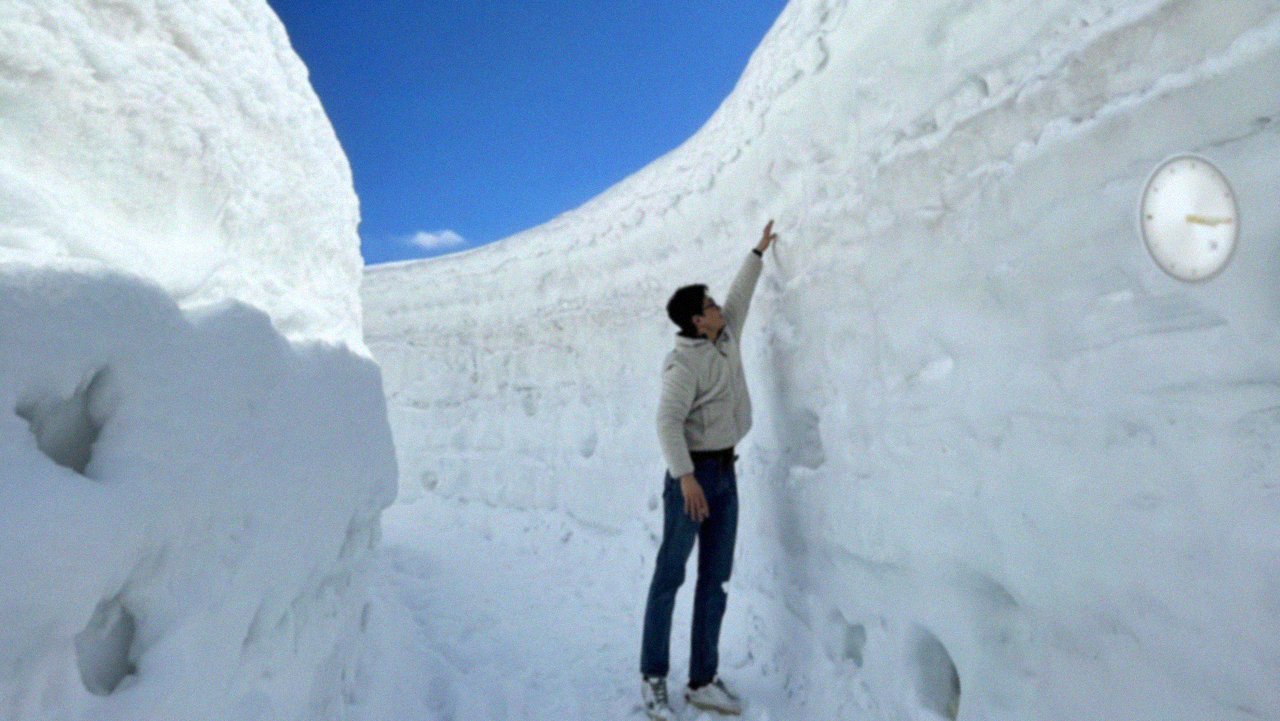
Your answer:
3 h 15 min
